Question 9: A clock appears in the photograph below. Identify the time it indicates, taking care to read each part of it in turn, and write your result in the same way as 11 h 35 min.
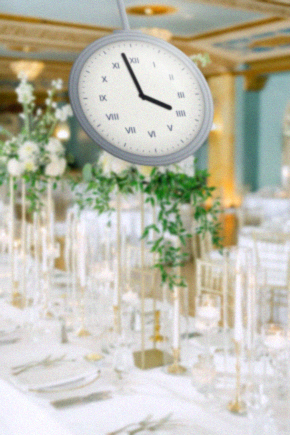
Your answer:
3 h 58 min
